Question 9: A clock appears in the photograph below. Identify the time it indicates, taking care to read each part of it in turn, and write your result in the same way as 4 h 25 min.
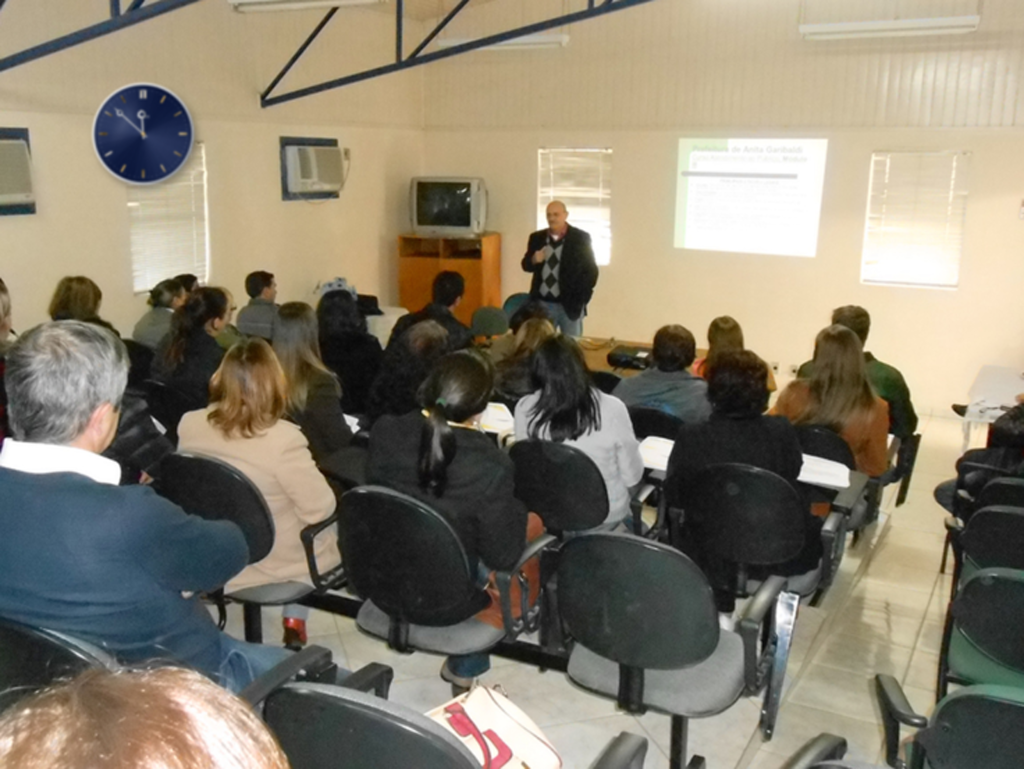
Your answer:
11 h 52 min
